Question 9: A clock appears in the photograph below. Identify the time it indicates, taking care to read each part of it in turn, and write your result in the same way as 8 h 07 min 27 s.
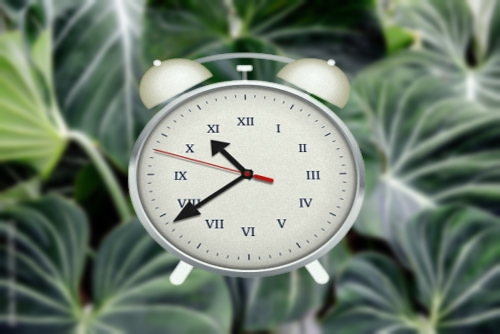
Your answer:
10 h 38 min 48 s
